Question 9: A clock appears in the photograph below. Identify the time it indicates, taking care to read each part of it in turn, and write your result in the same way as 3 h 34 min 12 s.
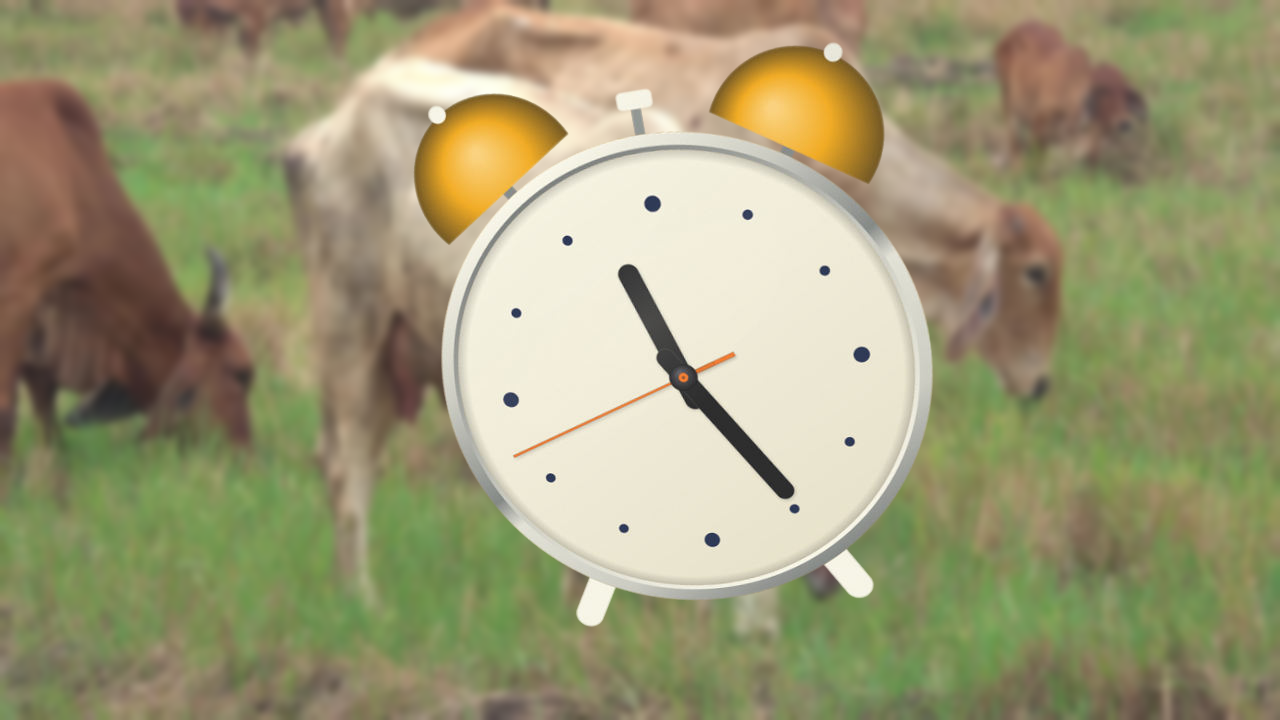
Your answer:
11 h 24 min 42 s
